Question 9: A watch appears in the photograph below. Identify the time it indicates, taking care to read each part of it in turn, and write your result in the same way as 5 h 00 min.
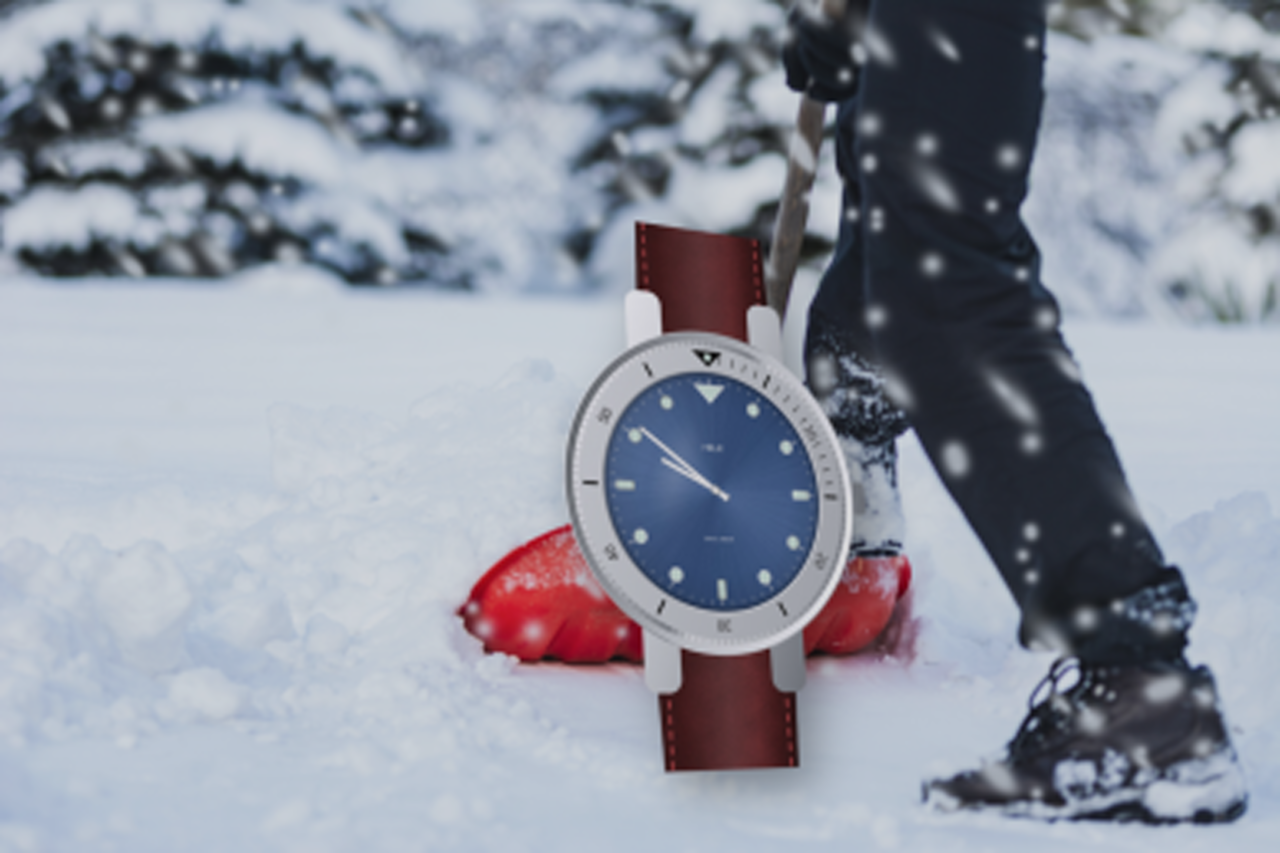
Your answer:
9 h 51 min
